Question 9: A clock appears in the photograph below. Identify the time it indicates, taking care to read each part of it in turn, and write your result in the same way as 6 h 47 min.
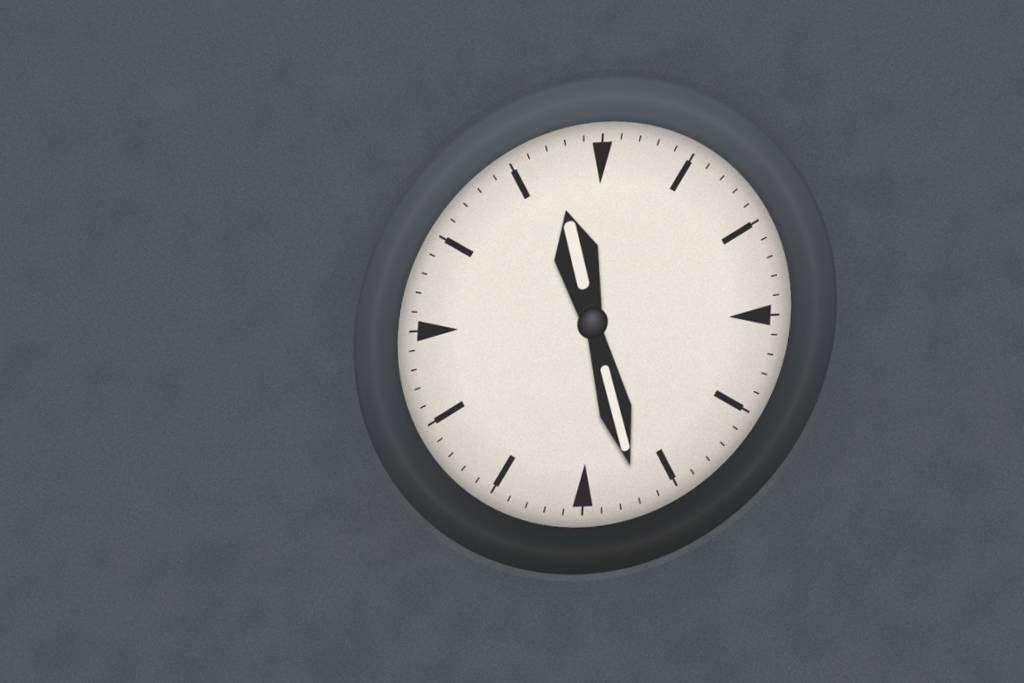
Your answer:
11 h 27 min
